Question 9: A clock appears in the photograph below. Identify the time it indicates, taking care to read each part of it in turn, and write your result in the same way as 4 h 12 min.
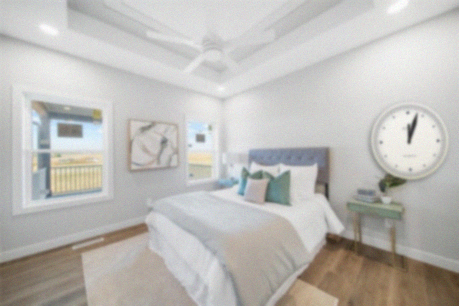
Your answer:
12 h 03 min
